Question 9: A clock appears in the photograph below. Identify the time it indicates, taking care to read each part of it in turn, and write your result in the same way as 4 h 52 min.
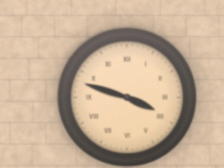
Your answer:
3 h 48 min
